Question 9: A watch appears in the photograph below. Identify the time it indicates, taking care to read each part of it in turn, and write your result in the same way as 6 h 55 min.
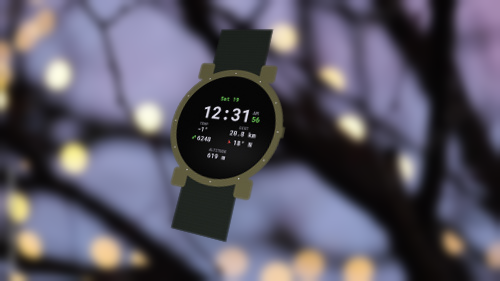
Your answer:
12 h 31 min
